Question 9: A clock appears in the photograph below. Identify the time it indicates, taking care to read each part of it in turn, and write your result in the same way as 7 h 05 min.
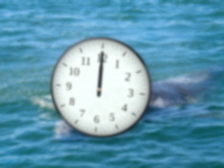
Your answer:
12 h 00 min
